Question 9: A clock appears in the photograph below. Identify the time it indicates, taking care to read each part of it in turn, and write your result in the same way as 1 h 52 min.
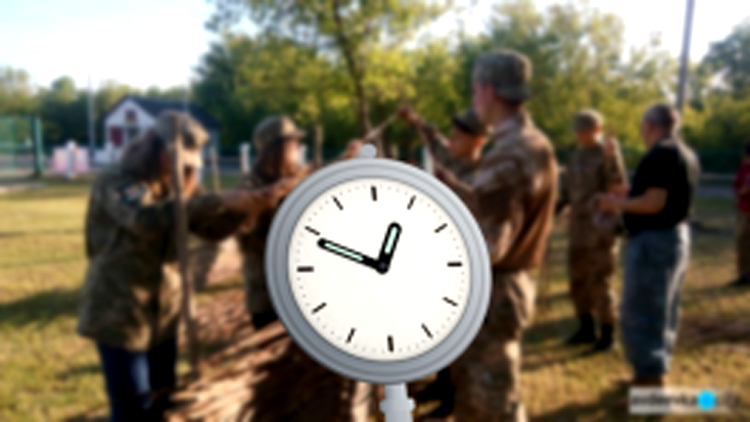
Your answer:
12 h 49 min
